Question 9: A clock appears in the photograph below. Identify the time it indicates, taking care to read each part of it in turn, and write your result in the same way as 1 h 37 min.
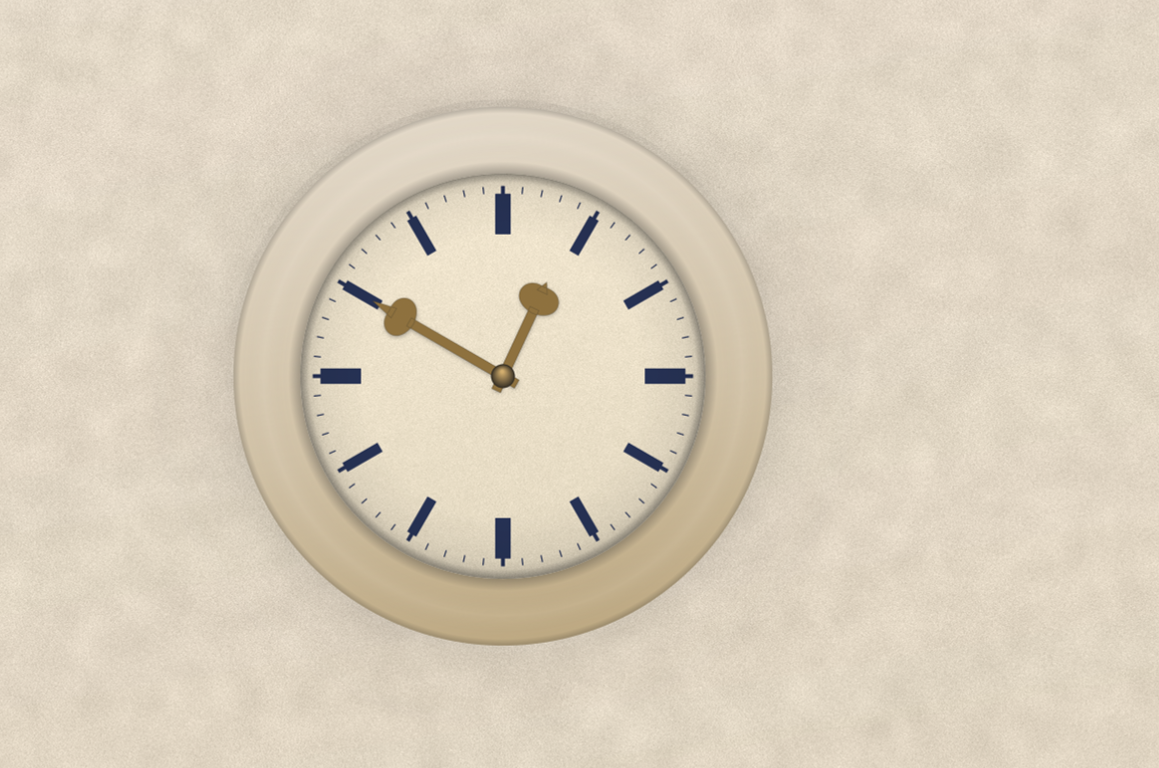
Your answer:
12 h 50 min
